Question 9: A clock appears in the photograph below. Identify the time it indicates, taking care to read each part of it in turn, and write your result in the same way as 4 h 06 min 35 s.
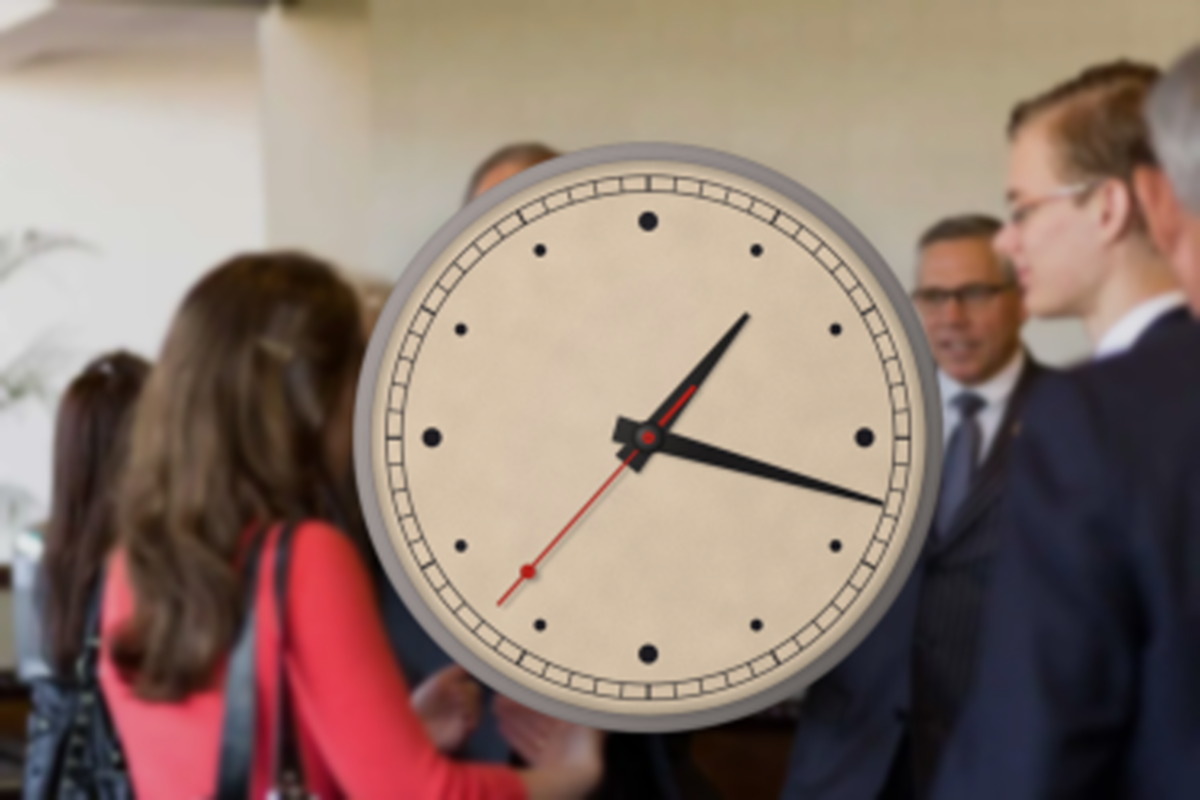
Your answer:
1 h 17 min 37 s
